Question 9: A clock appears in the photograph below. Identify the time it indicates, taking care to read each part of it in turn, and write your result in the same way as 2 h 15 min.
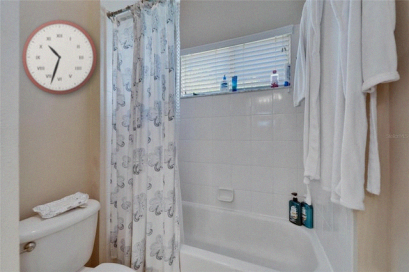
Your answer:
10 h 33 min
